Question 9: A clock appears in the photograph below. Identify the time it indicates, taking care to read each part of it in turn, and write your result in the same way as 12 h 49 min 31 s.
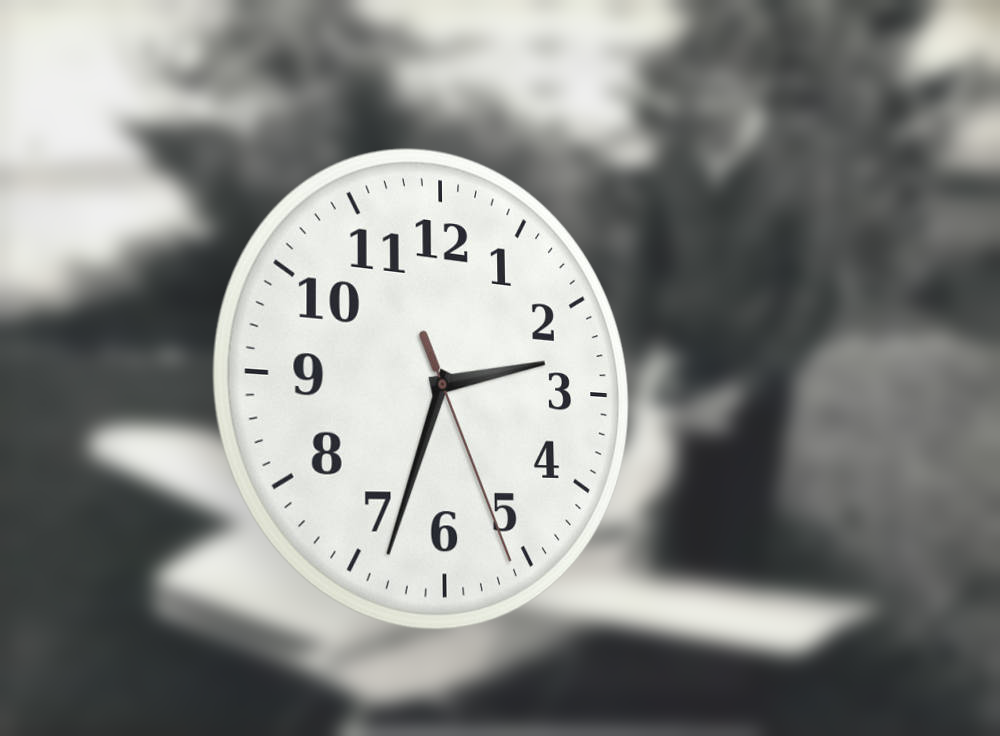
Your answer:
2 h 33 min 26 s
